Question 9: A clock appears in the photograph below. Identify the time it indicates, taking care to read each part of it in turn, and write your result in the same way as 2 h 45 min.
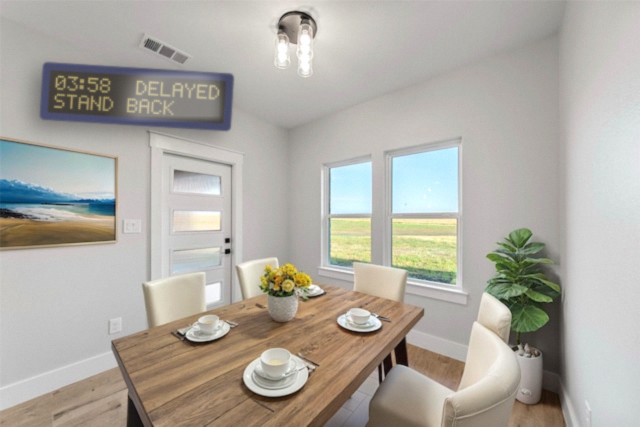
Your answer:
3 h 58 min
